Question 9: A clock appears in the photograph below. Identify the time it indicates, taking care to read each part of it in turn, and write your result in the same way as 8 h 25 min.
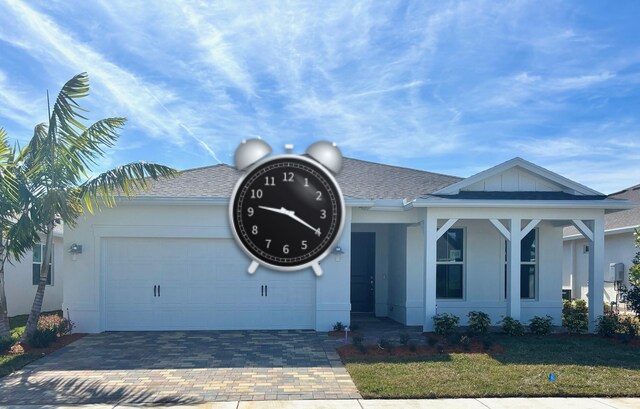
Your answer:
9 h 20 min
